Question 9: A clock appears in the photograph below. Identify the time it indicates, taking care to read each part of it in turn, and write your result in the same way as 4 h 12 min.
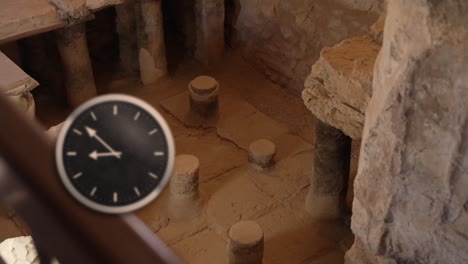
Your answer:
8 h 52 min
